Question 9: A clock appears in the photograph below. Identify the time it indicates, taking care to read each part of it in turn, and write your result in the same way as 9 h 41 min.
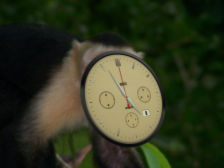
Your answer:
4 h 56 min
